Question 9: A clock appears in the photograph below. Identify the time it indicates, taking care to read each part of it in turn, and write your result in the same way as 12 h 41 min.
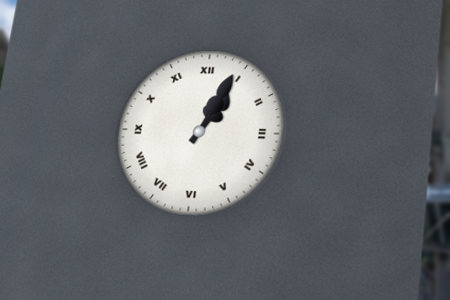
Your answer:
1 h 04 min
